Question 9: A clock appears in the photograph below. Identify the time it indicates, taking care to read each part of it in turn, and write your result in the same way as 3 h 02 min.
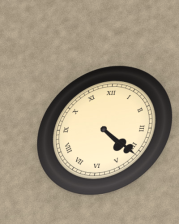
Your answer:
4 h 21 min
